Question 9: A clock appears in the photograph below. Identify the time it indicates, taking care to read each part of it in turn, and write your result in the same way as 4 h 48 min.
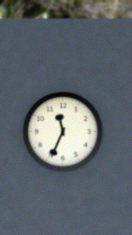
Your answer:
11 h 34 min
